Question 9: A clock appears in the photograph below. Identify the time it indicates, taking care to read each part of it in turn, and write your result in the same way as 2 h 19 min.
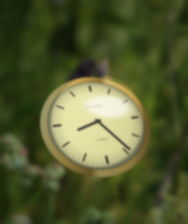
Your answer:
8 h 24 min
